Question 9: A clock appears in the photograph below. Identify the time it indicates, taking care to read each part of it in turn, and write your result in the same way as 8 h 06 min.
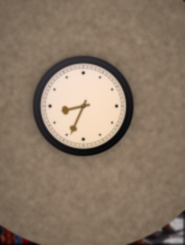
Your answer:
8 h 34 min
